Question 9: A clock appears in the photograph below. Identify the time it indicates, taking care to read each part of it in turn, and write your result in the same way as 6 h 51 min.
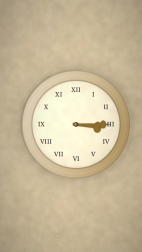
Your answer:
3 h 15 min
